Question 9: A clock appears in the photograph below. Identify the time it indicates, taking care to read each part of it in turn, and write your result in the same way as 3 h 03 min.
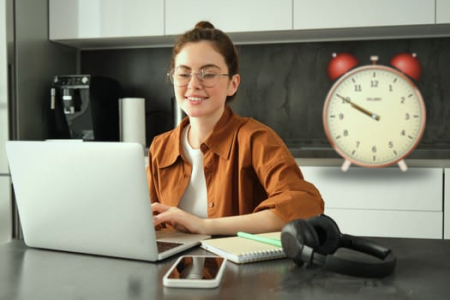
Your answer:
9 h 50 min
